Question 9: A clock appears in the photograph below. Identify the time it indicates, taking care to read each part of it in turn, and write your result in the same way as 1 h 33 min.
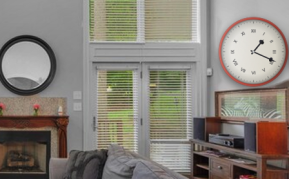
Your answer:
1 h 19 min
